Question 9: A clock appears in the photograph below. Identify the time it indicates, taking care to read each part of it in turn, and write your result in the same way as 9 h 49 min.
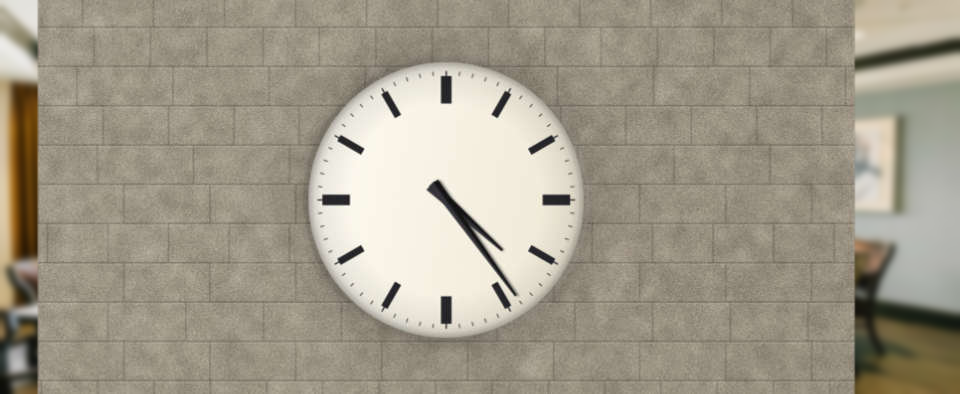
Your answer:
4 h 24 min
